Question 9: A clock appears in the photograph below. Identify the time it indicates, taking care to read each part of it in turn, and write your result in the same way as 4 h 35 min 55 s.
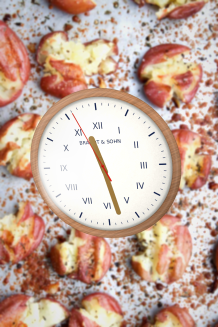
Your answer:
11 h 27 min 56 s
